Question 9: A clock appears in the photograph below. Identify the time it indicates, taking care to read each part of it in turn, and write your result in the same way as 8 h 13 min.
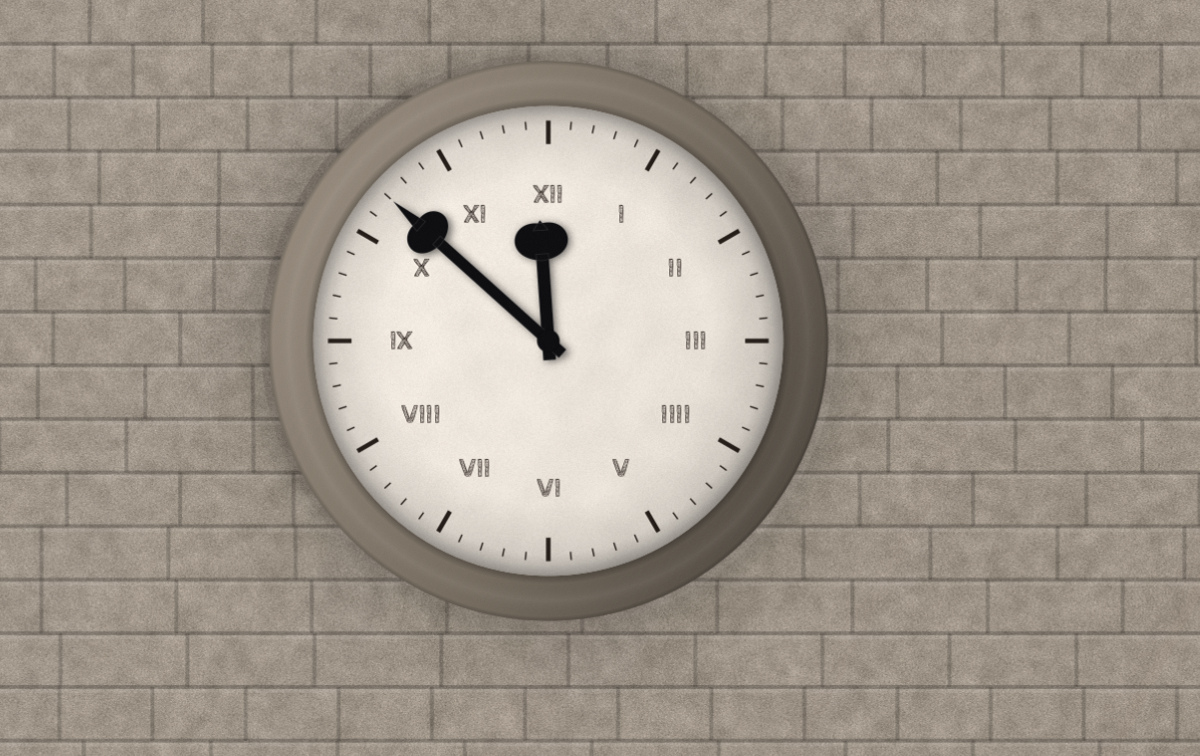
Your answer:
11 h 52 min
